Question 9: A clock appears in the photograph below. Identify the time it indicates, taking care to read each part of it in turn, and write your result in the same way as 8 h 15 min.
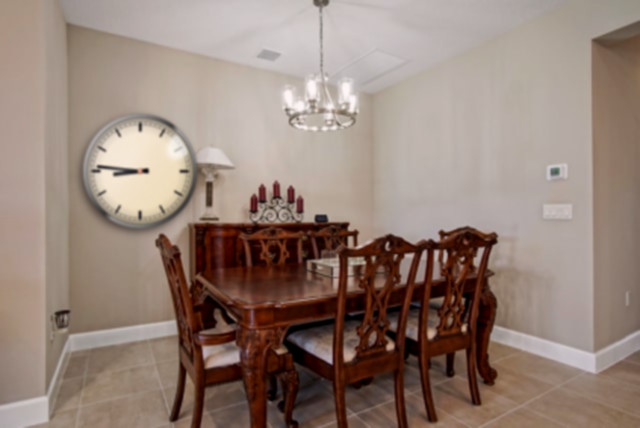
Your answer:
8 h 46 min
